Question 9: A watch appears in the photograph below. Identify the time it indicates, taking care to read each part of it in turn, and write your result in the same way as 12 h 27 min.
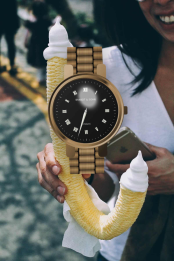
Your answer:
6 h 33 min
